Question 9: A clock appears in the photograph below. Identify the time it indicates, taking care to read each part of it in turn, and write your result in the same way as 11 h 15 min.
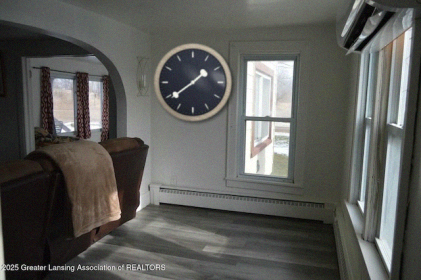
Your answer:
1 h 39 min
